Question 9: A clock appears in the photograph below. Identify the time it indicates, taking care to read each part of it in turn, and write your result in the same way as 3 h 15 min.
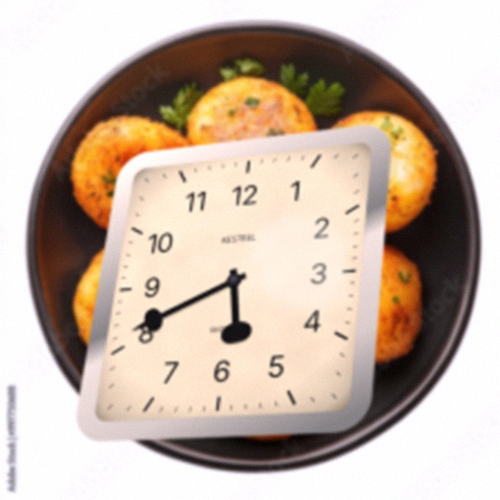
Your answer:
5 h 41 min
